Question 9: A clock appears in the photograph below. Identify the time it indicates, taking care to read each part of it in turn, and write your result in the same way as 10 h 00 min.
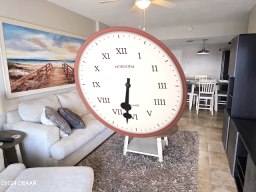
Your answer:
6 h 32 min
